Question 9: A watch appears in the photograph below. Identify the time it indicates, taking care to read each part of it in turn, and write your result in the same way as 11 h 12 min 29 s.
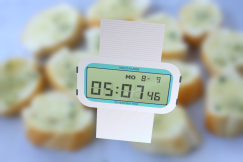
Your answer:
5 h 07 min 46 s
